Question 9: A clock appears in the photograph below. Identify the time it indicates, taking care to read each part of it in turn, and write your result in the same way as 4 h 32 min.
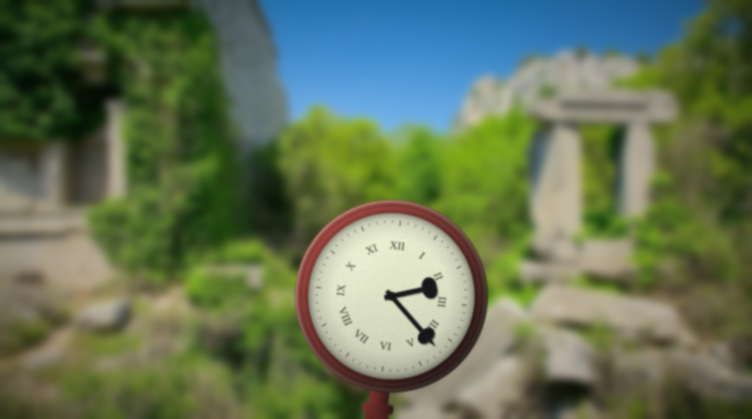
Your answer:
2 h 22 min
